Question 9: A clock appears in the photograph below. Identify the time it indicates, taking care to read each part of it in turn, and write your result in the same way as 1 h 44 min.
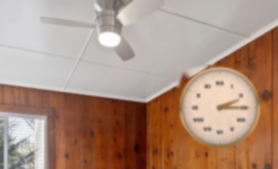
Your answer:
2 h 15 min
